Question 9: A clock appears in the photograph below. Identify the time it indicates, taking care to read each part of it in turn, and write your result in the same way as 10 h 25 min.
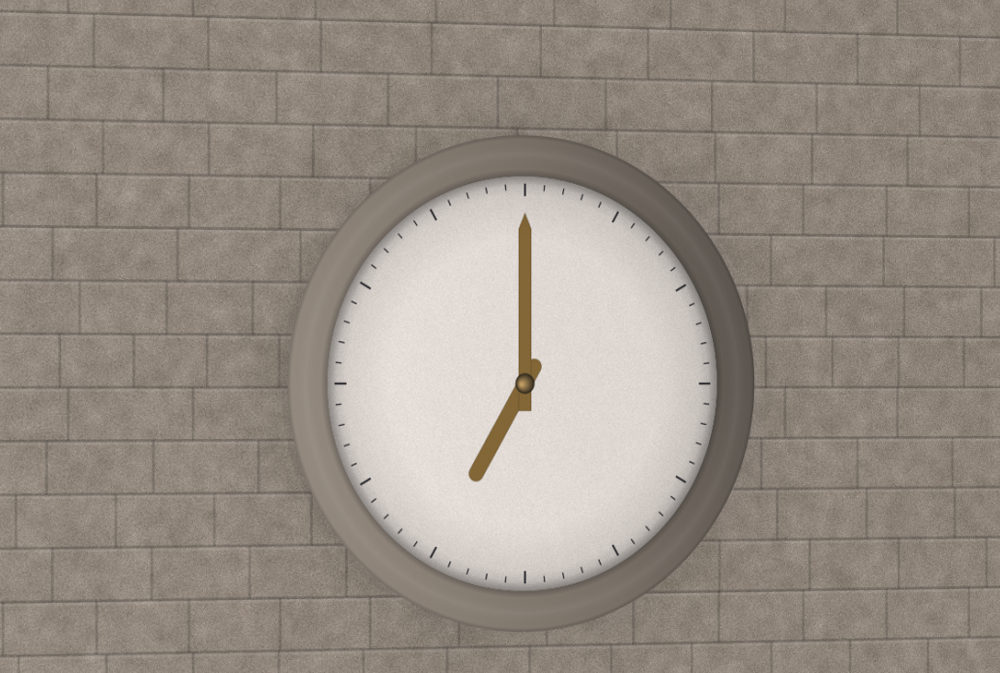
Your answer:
7 h 00 min
